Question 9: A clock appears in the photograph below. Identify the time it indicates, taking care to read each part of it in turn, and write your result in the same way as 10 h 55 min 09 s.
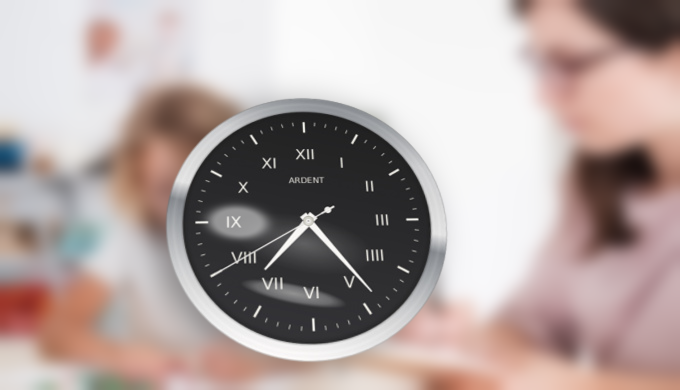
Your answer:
7 h 23 min 40 s
